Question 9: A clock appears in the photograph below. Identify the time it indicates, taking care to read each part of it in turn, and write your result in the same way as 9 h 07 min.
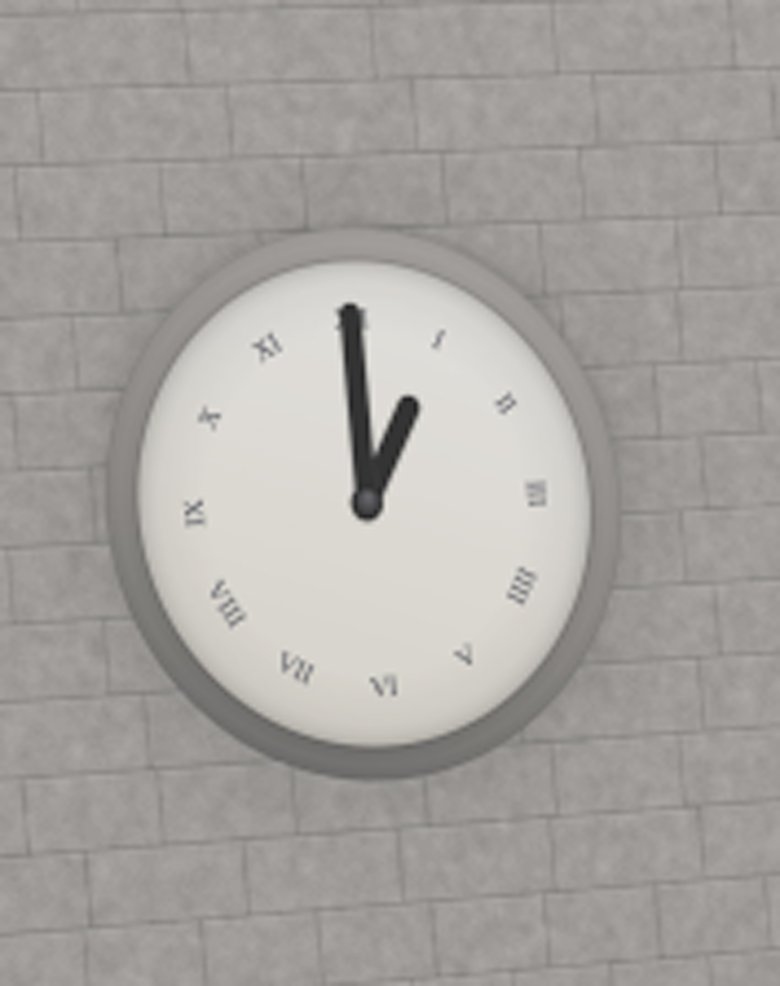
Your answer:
1 h 00 min
